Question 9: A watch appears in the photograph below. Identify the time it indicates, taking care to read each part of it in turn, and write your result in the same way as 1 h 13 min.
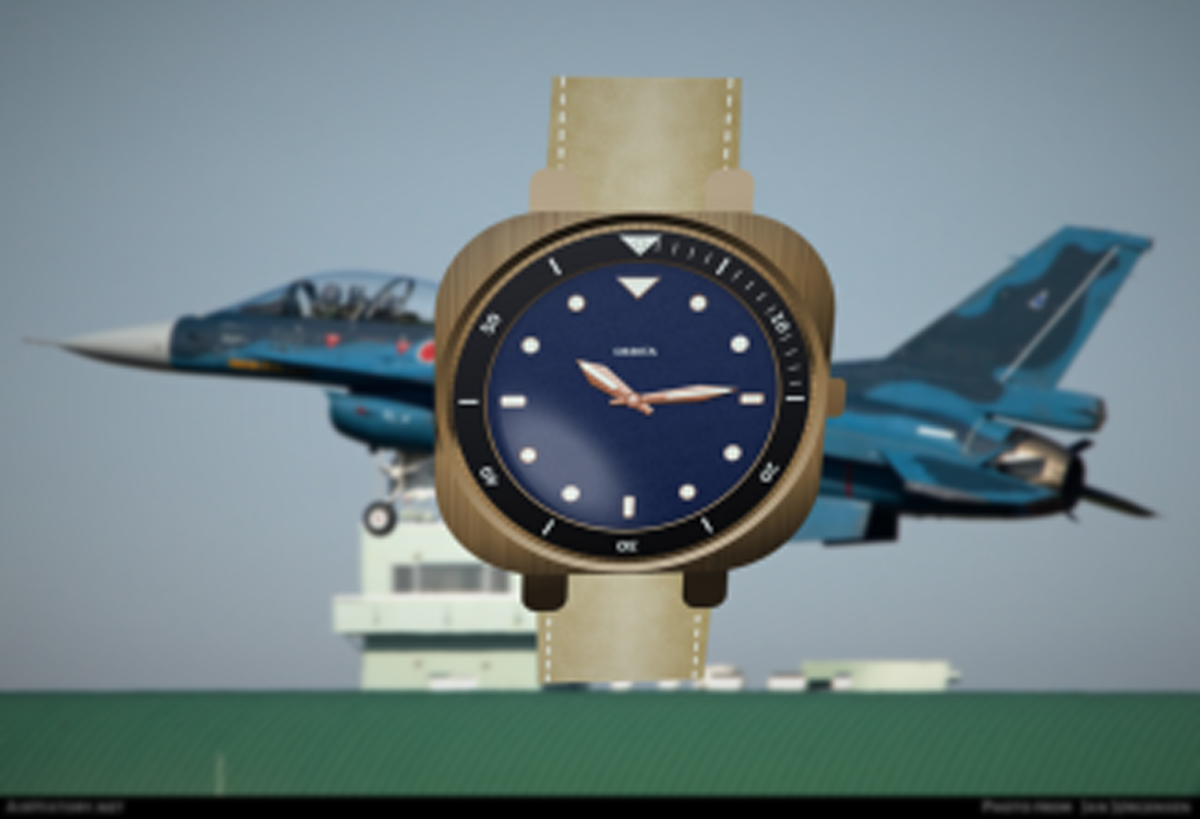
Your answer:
10 h 14 min
